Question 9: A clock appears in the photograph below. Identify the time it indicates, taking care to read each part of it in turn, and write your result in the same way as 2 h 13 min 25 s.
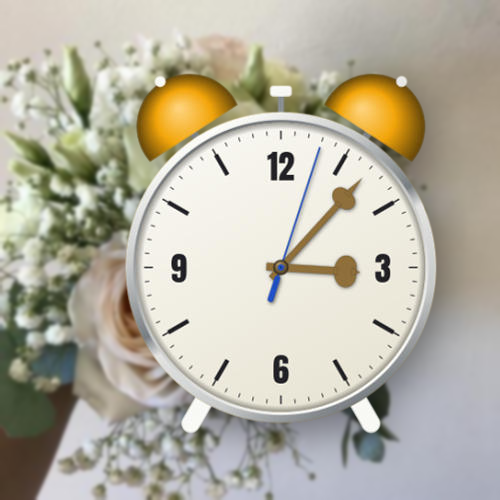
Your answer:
3 h 07 min 03 s
